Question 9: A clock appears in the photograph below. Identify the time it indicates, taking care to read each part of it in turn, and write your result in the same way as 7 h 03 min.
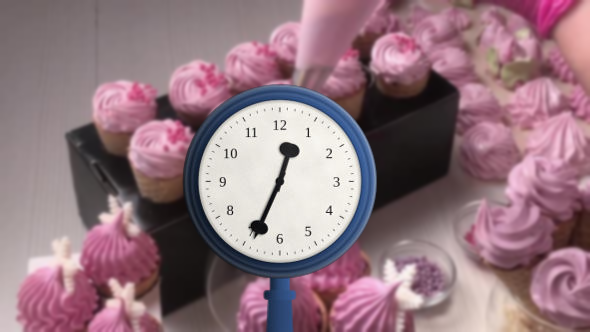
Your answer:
12 h 34 min
